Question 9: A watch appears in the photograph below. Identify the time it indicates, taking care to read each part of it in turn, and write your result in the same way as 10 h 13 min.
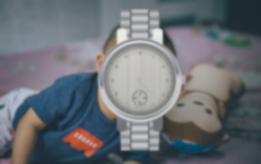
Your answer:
4 h 31 min
